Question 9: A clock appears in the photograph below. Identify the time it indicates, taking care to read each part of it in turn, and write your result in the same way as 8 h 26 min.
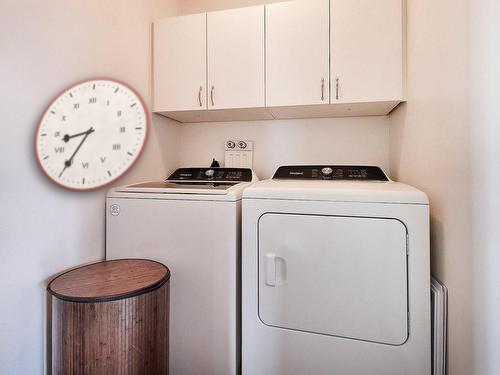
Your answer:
8 h 35 min
